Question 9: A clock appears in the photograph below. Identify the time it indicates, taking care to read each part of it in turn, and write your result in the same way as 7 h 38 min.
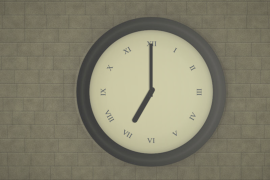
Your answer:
7 h 00 min
